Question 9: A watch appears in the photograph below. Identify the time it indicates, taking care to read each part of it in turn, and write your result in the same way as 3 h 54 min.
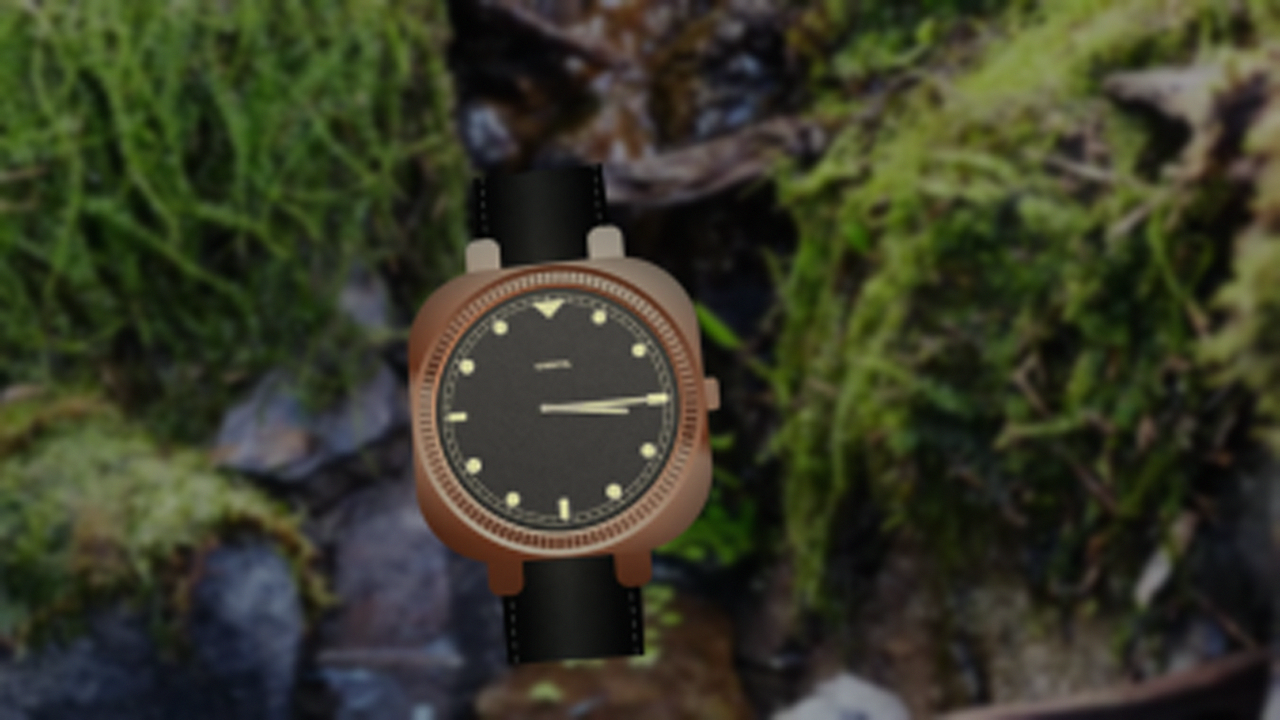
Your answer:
3 h 15 min
